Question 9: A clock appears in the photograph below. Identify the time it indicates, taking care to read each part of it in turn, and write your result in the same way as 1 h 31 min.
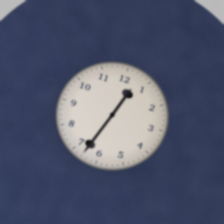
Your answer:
12 h 33 min
